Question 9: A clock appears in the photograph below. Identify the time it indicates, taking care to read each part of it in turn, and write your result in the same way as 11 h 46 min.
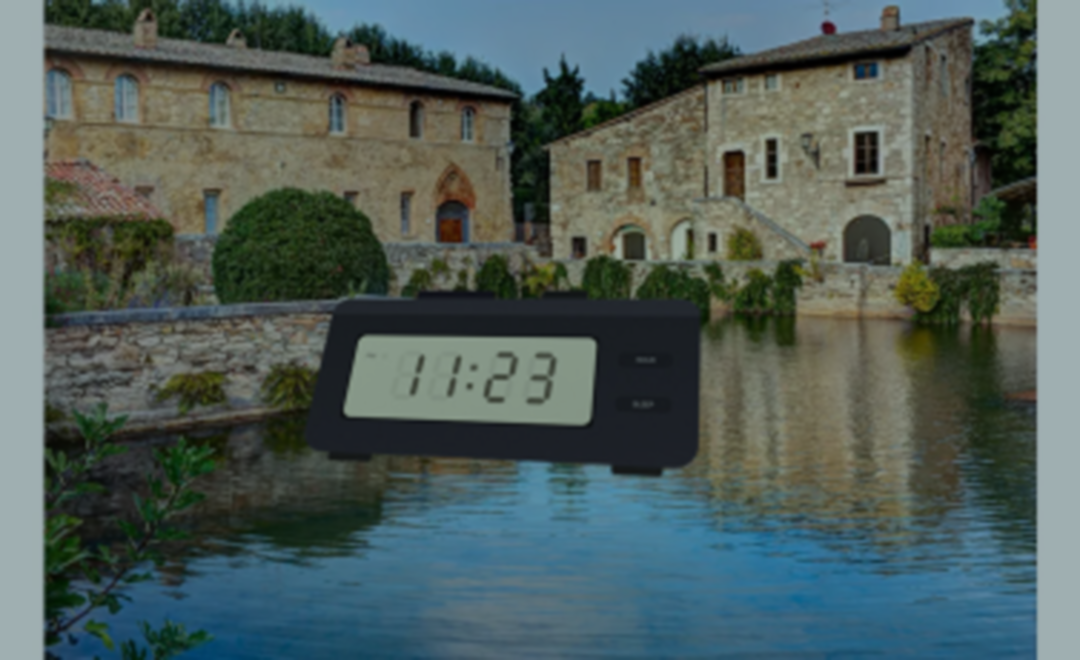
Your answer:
11 h 23 min
